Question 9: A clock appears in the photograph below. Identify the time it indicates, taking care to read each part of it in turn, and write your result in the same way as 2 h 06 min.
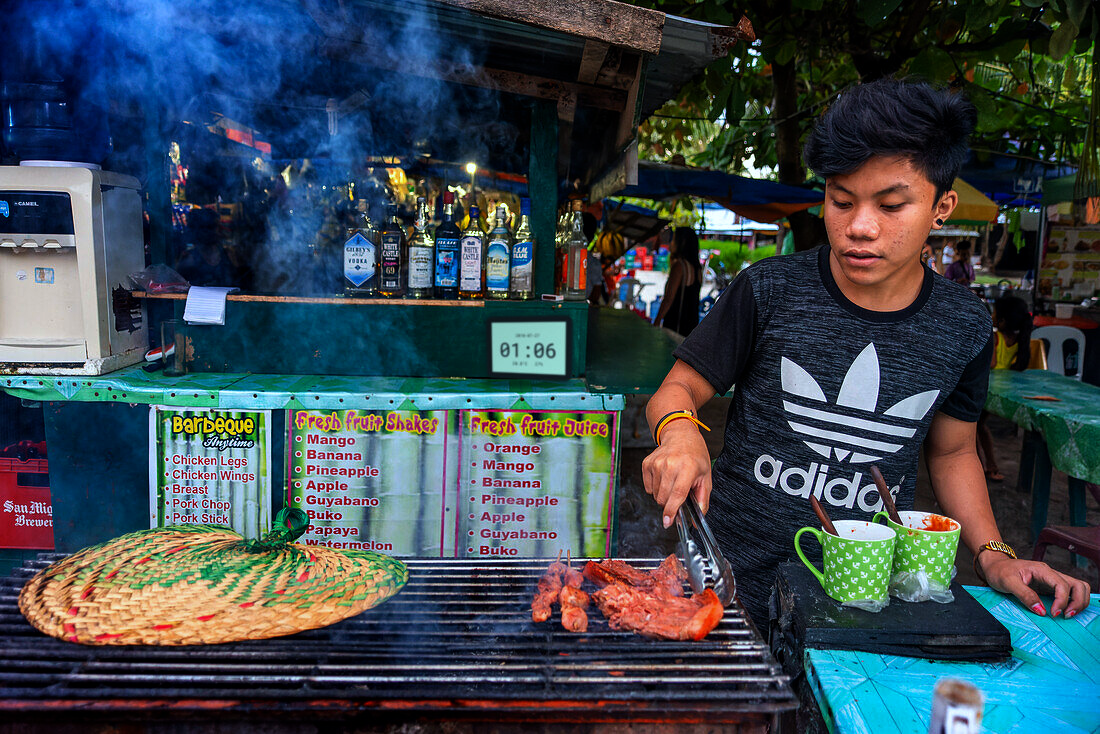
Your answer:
1 h 06 min
